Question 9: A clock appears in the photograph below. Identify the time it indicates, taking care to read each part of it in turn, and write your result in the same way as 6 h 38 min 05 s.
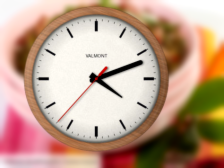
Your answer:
4 h 11 min 37 s
